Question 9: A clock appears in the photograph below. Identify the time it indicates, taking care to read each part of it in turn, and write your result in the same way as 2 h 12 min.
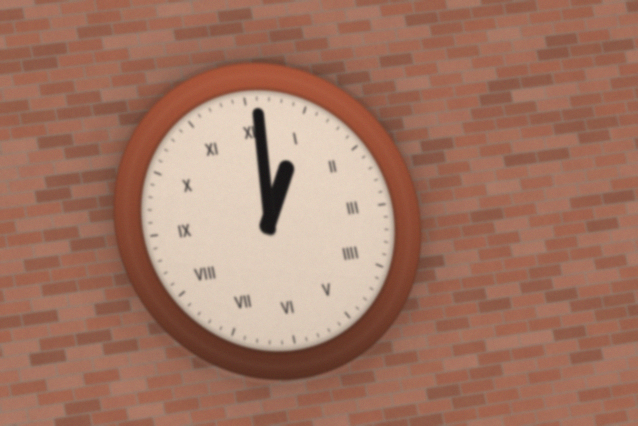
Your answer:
1 h 01 min
